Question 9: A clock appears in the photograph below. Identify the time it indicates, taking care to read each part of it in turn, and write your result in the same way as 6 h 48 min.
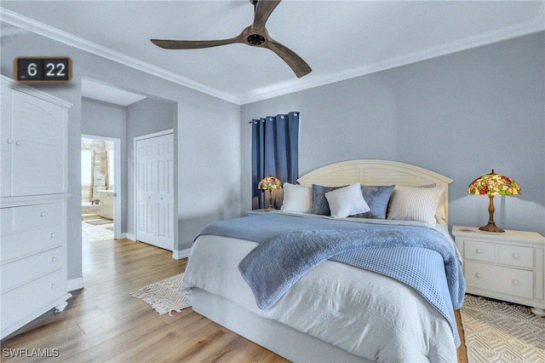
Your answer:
6 h 22 min
